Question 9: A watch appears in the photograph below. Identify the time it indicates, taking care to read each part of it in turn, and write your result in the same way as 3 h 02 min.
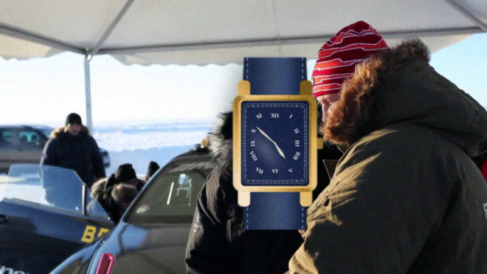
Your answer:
4 h 52 min
